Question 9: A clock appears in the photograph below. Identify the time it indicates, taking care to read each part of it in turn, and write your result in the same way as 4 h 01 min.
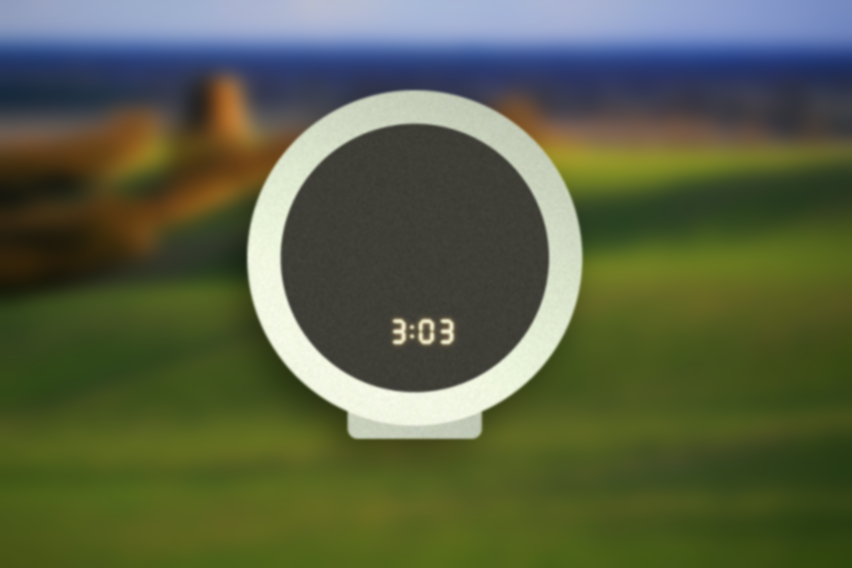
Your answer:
3 h 03 min
